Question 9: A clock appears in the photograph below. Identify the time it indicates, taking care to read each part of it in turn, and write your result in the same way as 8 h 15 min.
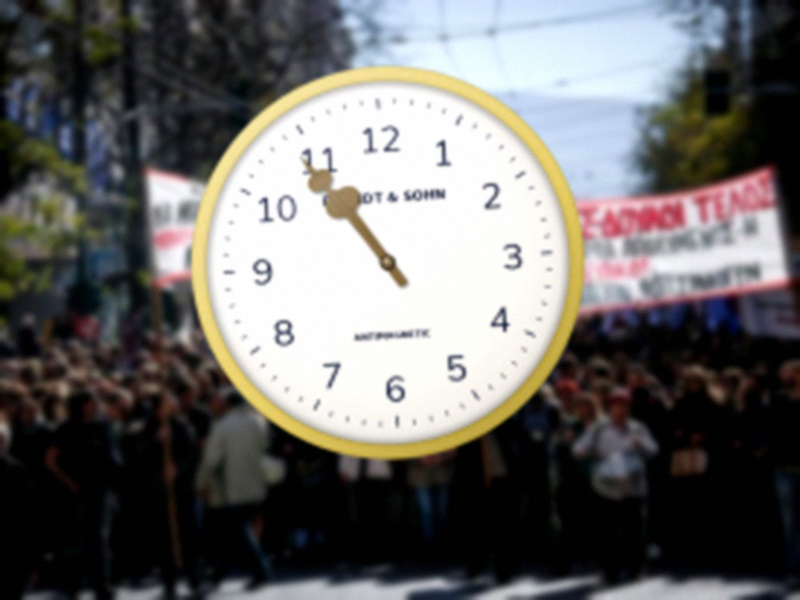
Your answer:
10 h 54 min
